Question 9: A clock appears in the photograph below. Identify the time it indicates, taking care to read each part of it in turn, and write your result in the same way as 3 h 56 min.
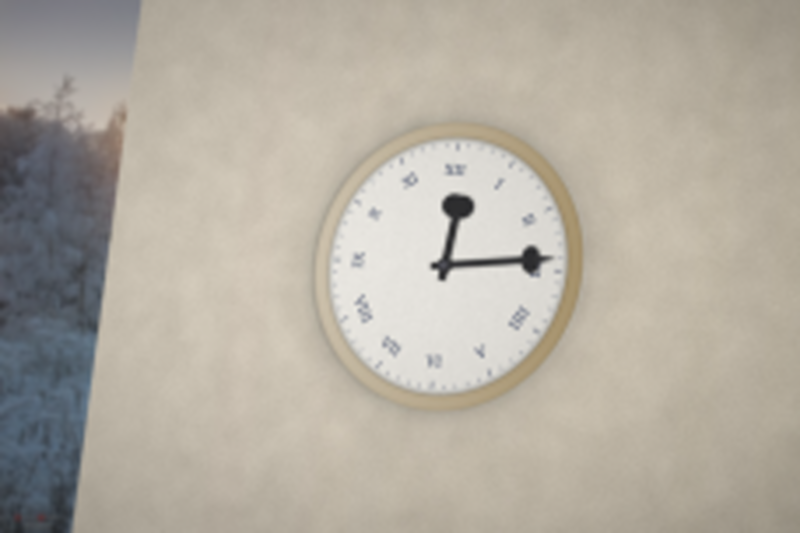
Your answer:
12 h 14 min
